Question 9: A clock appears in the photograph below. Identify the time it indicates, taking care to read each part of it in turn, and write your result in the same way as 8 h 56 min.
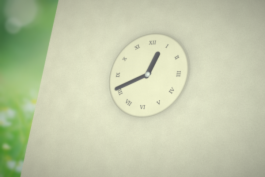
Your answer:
12 h 41 min
